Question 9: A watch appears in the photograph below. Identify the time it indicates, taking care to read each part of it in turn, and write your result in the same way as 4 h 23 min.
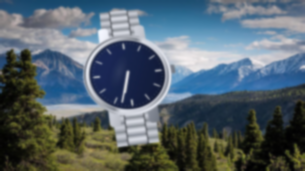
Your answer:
6 h 33 min
